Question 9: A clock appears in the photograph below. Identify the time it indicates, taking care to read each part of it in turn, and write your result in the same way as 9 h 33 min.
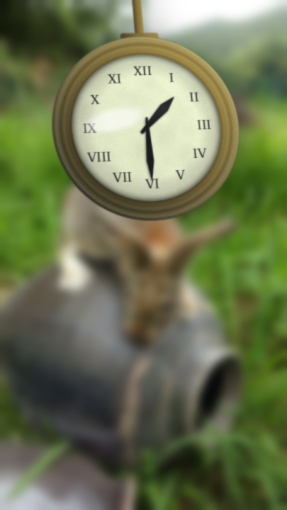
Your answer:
1 h 30 min
